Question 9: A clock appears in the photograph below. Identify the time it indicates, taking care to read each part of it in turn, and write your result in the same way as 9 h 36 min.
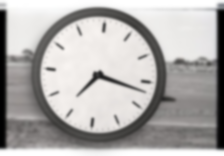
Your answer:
7 h 17 min
